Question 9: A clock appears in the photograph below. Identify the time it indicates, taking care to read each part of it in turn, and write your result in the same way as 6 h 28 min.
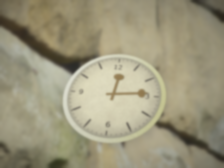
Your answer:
12 h 14 min
